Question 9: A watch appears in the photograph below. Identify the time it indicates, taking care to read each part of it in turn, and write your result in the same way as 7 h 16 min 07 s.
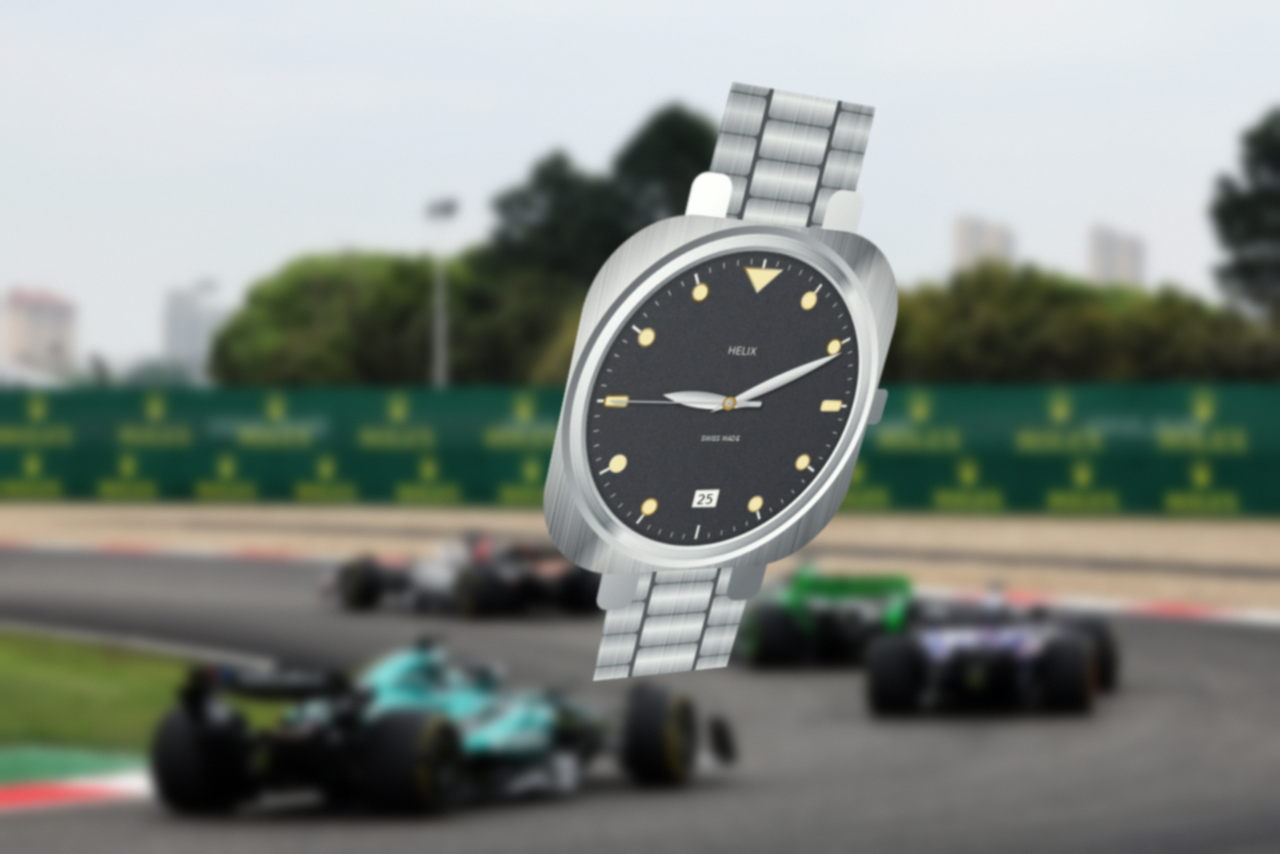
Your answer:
9 h 10 min 45 s
